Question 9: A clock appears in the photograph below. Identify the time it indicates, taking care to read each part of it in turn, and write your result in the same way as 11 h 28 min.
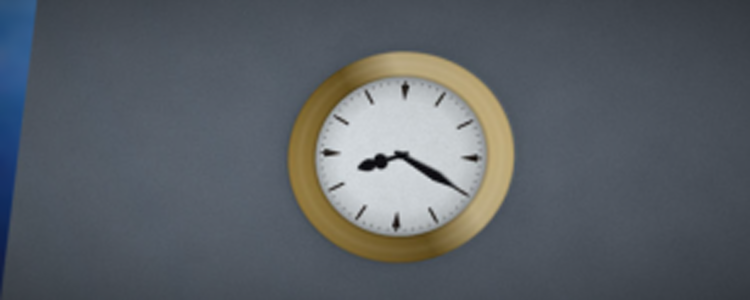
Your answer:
8 h 20 min
